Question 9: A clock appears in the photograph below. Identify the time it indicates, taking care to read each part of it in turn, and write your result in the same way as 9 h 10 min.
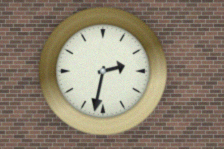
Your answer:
2 h 32 min
